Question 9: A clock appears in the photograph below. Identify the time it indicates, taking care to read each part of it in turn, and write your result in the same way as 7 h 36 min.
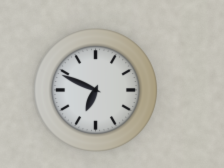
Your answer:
6 h 49 min
